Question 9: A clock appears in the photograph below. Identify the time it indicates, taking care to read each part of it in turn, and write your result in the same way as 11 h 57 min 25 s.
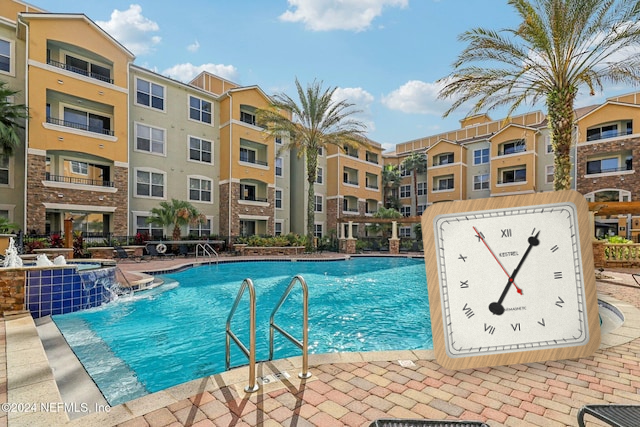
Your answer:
7 h 05 min 55 s
